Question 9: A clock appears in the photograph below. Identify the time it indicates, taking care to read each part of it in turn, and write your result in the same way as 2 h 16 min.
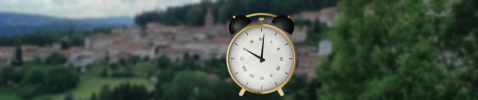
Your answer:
10 h 01 min
